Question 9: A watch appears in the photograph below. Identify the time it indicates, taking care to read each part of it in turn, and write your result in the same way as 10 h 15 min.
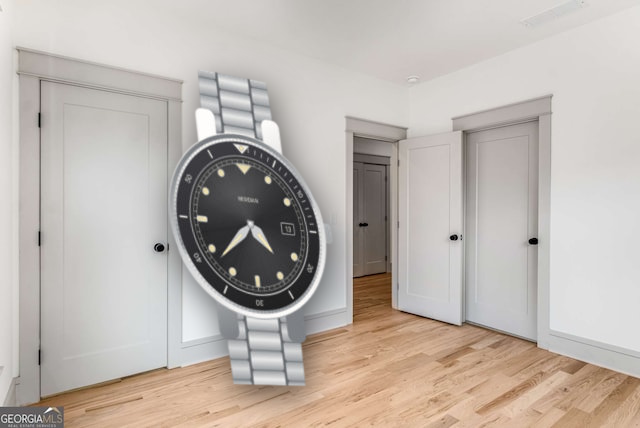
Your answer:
4 h 38 min
